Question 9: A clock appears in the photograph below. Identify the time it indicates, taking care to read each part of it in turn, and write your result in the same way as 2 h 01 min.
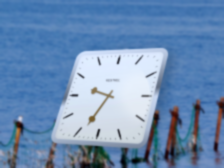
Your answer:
9 h 34 min
